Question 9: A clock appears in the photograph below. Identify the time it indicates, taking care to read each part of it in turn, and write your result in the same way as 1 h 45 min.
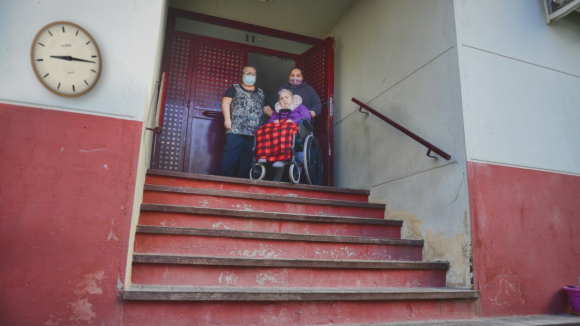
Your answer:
9 h 17 min
